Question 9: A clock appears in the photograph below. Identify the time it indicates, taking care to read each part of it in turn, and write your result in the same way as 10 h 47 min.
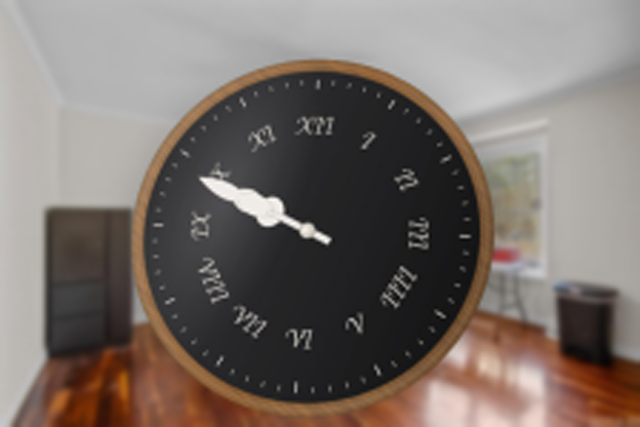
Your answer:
9 h 49 min
